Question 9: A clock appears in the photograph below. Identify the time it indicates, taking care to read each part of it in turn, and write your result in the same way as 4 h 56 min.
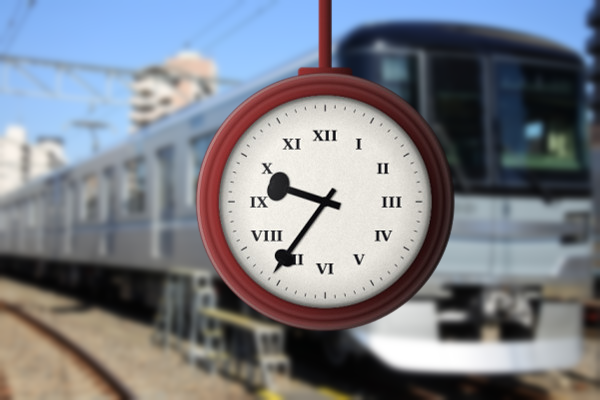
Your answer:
9 h 36 min
